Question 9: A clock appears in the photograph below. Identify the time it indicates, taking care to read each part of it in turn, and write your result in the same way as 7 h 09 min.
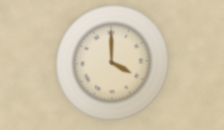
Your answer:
4 h 00 min
